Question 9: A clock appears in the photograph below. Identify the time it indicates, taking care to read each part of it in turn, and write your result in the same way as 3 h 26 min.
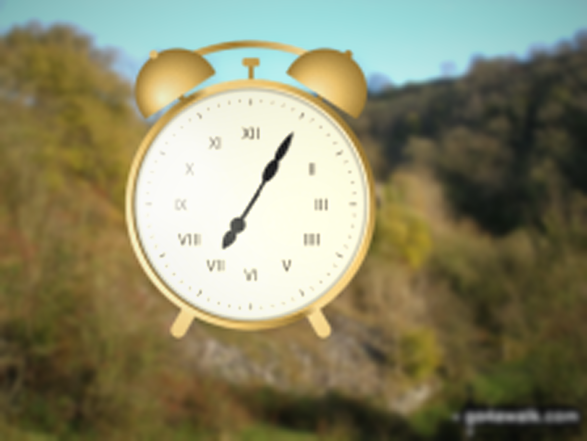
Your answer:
7 h 05 min
